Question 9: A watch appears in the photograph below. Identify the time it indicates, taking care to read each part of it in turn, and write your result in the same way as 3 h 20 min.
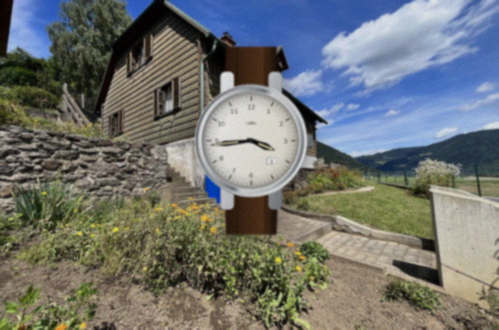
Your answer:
3 h 44 min
